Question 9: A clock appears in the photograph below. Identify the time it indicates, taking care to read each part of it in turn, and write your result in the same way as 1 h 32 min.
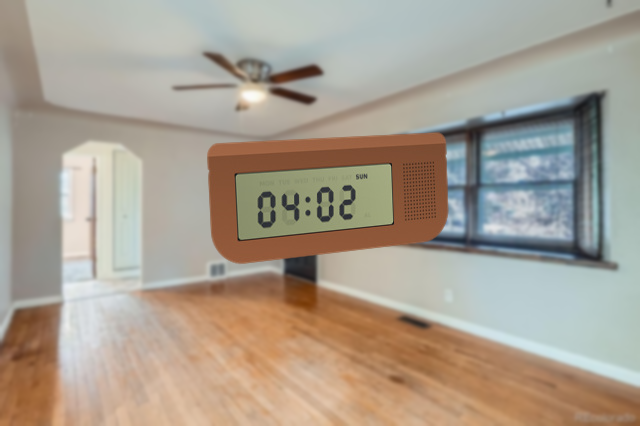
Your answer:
4 h 02 min
